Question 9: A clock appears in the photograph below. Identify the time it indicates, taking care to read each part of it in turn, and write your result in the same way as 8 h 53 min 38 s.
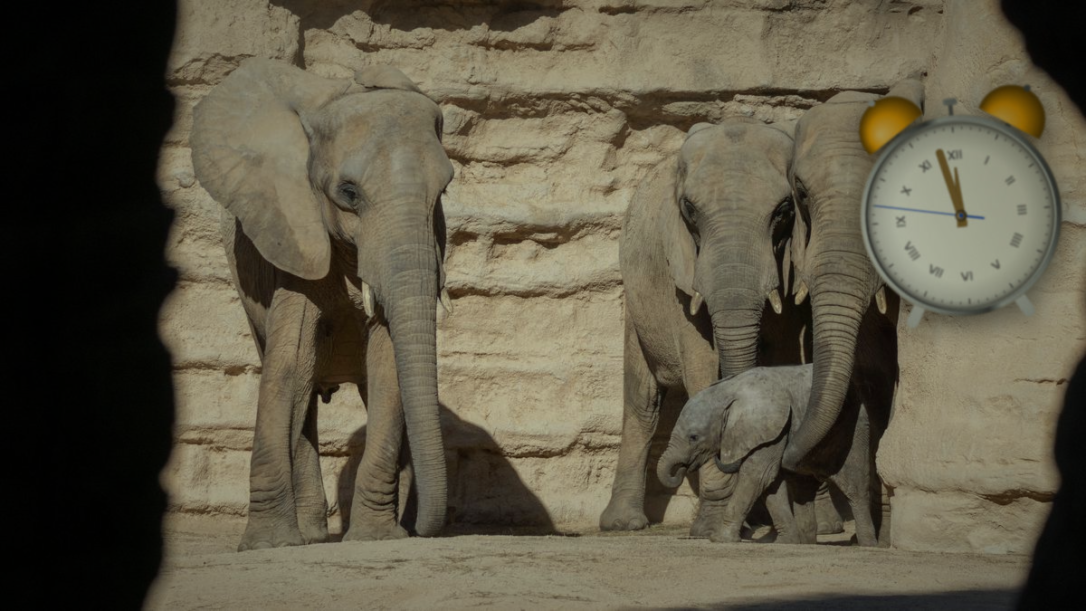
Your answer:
11 h 57 min 47 s
